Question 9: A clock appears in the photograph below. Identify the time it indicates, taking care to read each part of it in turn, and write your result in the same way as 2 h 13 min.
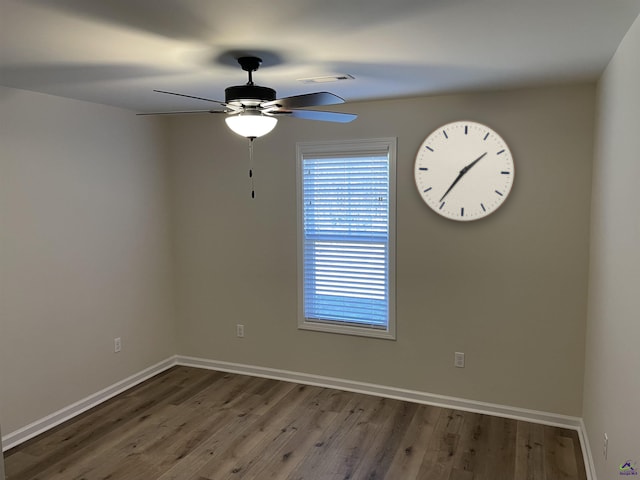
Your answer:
1 h 36 min
